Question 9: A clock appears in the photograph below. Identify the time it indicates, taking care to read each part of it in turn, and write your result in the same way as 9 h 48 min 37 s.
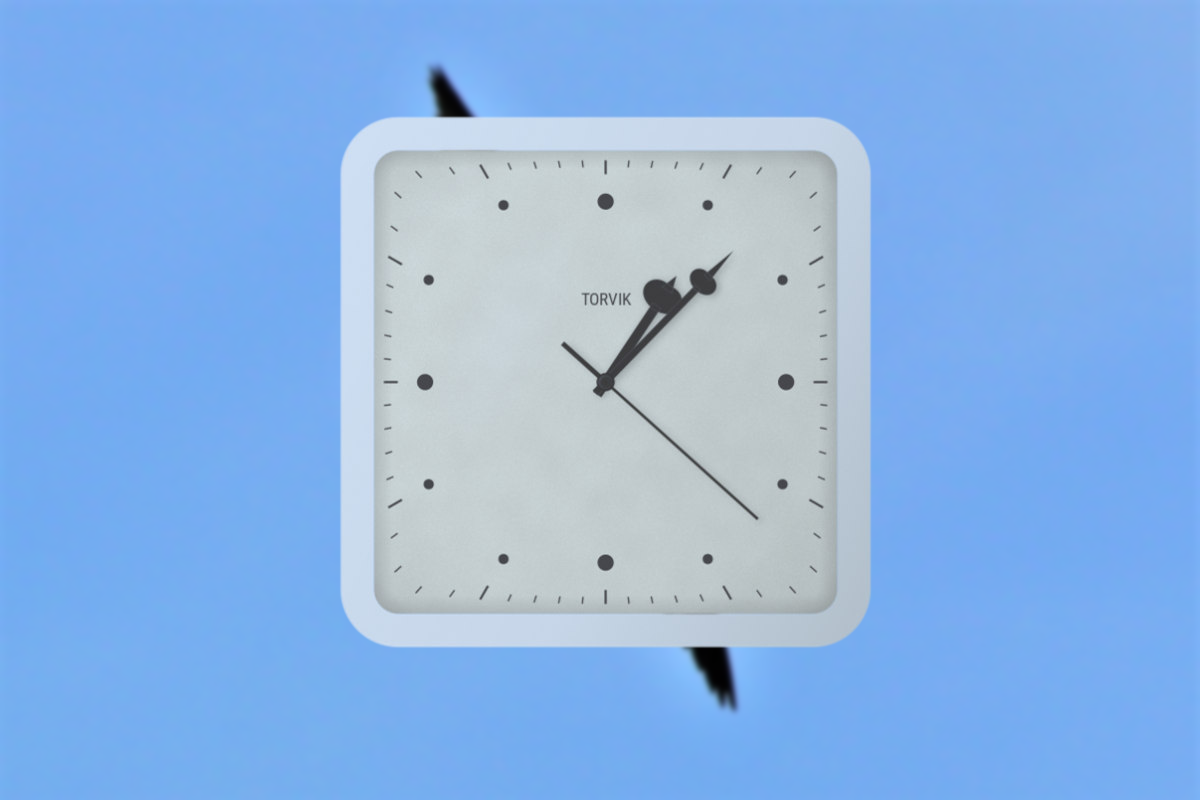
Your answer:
1 h 07 min 22 s
